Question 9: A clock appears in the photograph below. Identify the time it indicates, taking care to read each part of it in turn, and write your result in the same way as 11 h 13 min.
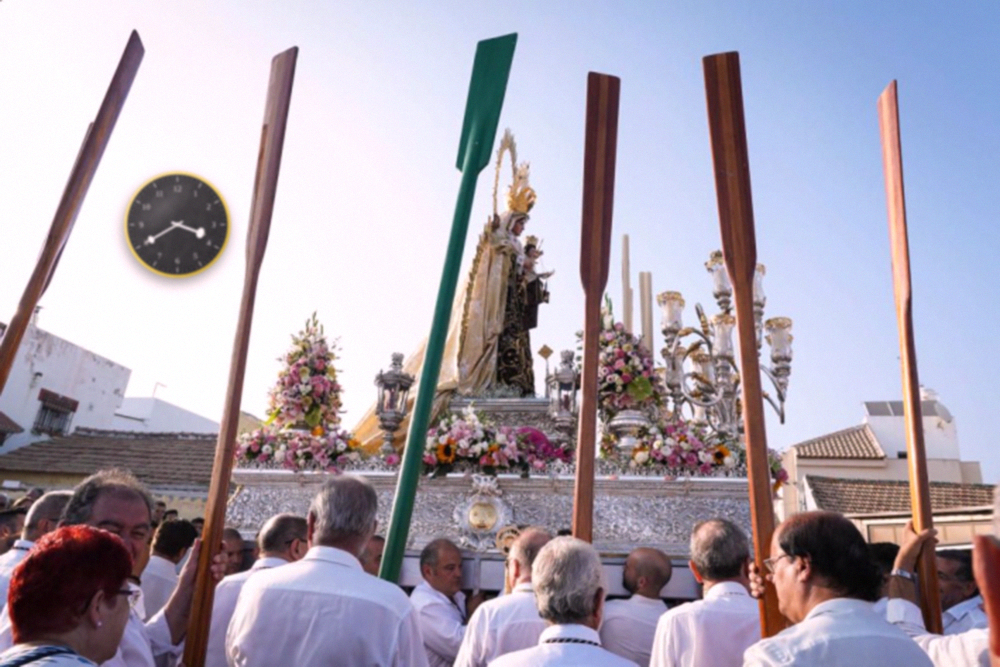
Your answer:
3 h 40 min
